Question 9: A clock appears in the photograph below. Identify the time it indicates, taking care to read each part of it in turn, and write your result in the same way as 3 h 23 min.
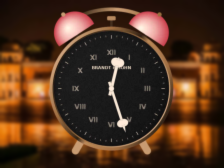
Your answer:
12 h 27 min
